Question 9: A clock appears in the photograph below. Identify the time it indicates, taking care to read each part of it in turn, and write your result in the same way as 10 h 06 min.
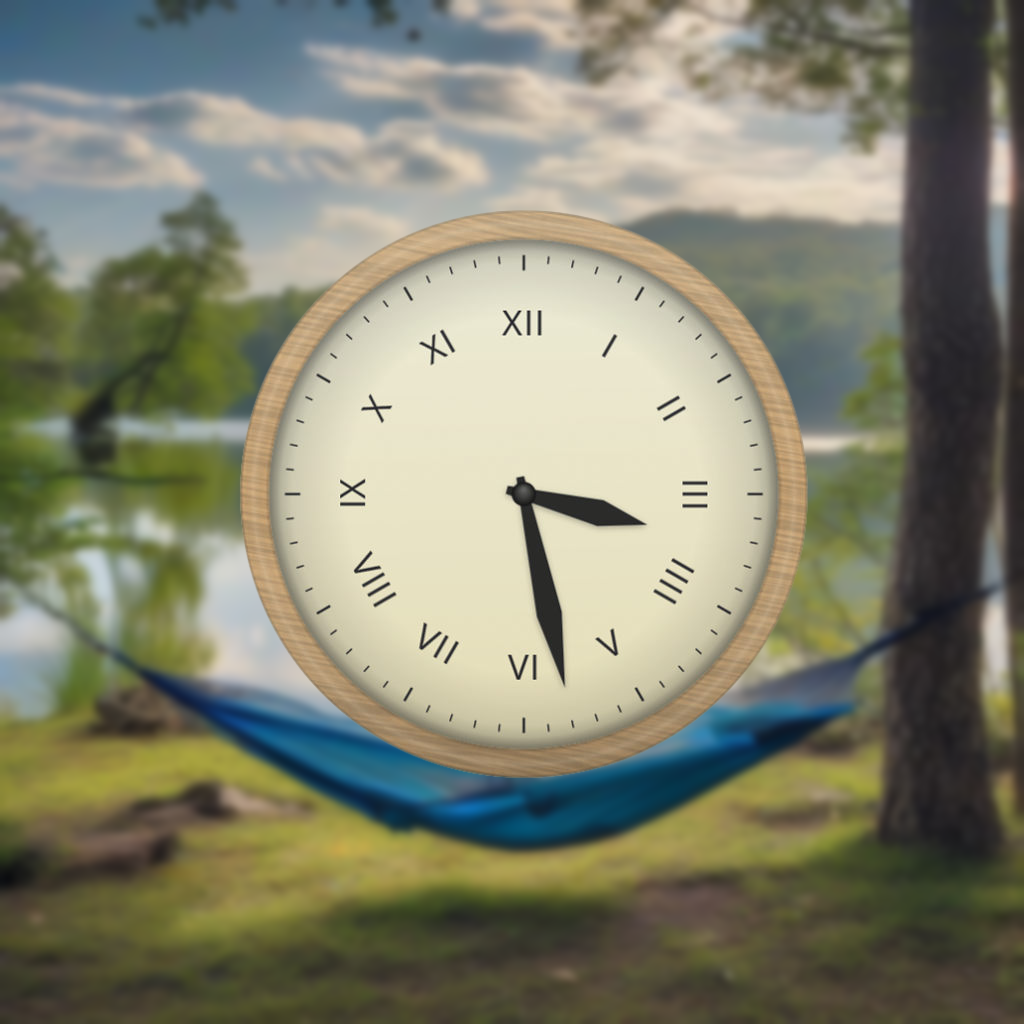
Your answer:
3 h 28 min
